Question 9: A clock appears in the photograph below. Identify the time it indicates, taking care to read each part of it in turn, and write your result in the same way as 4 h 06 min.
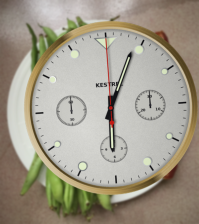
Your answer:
6 h 04 min
